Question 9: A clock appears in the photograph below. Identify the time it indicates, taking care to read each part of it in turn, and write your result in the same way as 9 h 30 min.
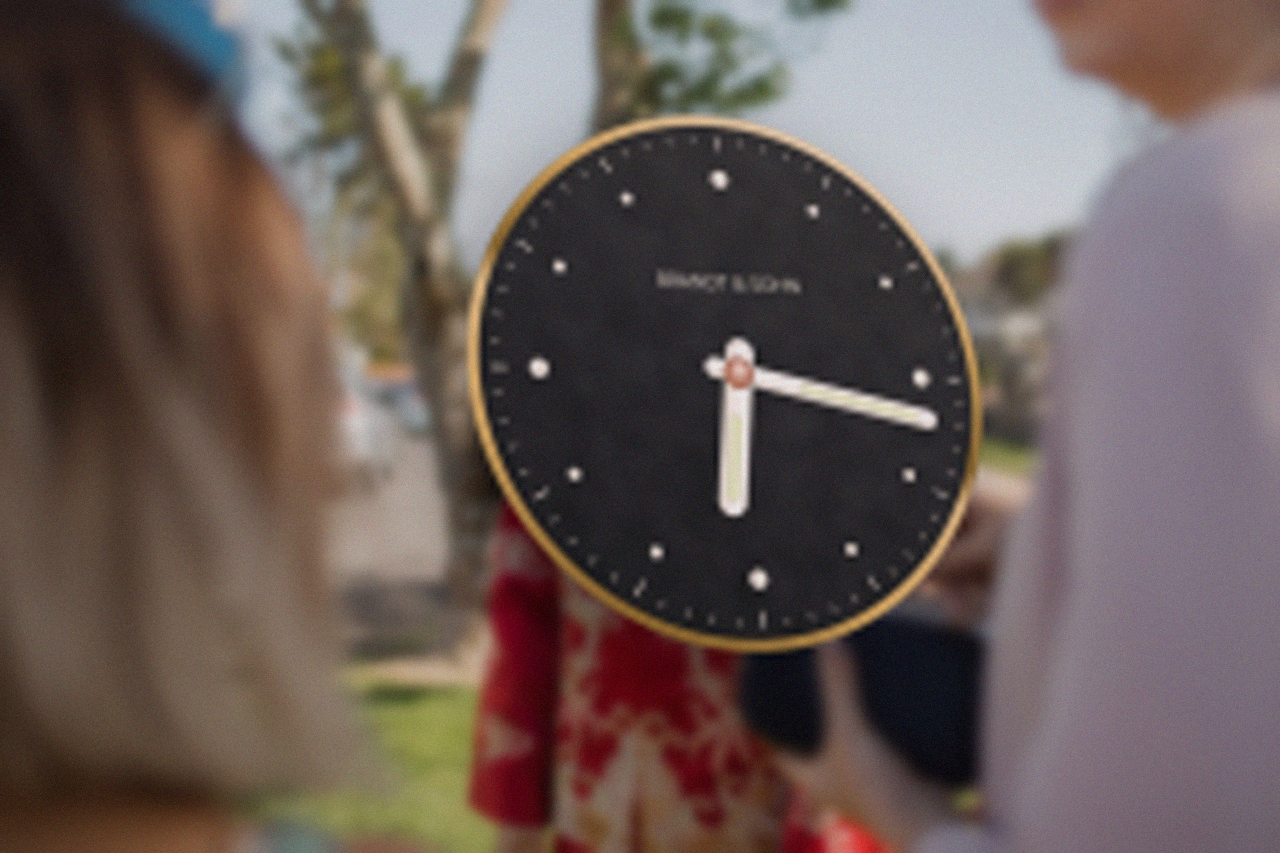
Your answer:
6 h 17 min
